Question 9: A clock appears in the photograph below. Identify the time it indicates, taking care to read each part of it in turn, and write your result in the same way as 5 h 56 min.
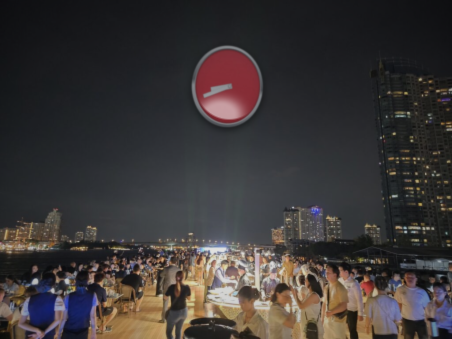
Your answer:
8 h 42 min
